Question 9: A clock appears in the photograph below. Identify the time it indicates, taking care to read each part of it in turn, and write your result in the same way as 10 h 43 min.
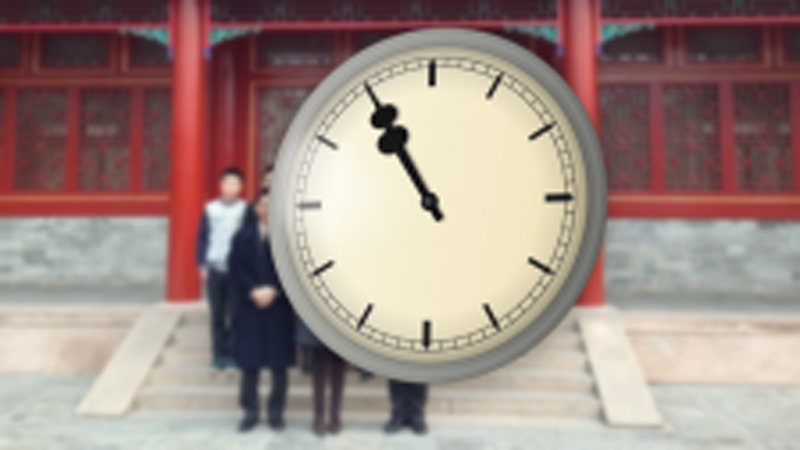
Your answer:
10 h 55 min
